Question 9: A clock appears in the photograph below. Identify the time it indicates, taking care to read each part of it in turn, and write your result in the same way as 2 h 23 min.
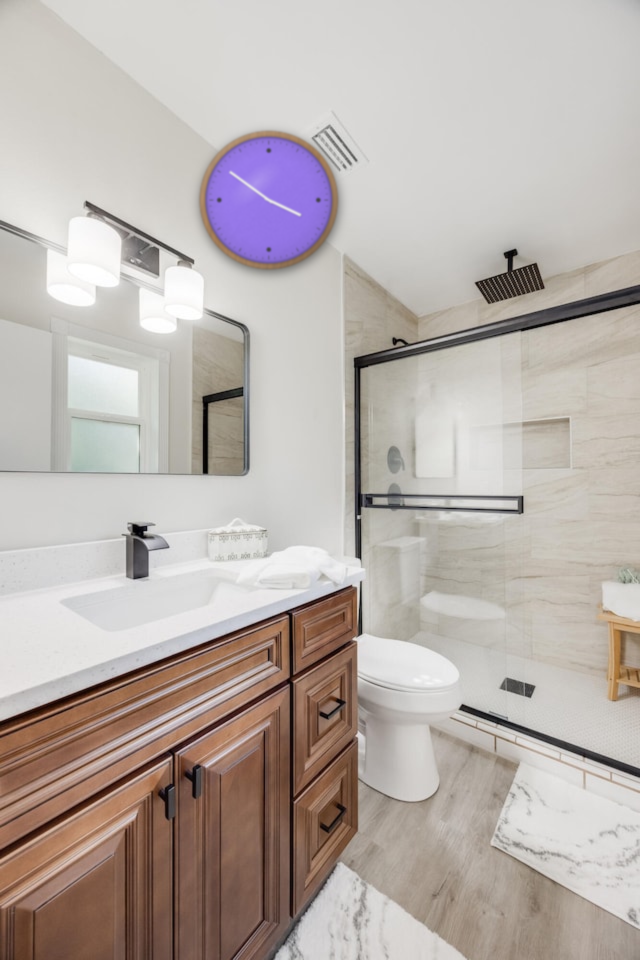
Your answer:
3 h 51 min
